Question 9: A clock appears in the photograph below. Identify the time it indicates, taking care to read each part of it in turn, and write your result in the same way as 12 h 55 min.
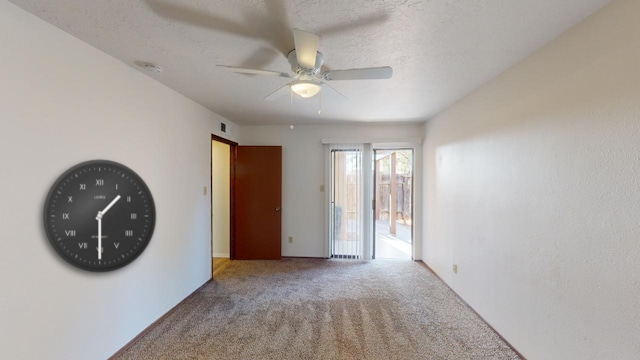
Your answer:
1 h 30 min
